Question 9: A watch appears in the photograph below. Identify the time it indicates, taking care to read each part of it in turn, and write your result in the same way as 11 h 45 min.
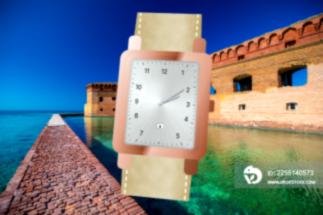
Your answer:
2 h 09 min
